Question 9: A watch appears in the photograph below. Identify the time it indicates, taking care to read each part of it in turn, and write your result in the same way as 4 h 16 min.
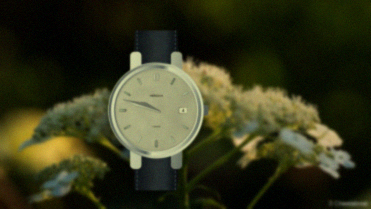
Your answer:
9 h 48 min
